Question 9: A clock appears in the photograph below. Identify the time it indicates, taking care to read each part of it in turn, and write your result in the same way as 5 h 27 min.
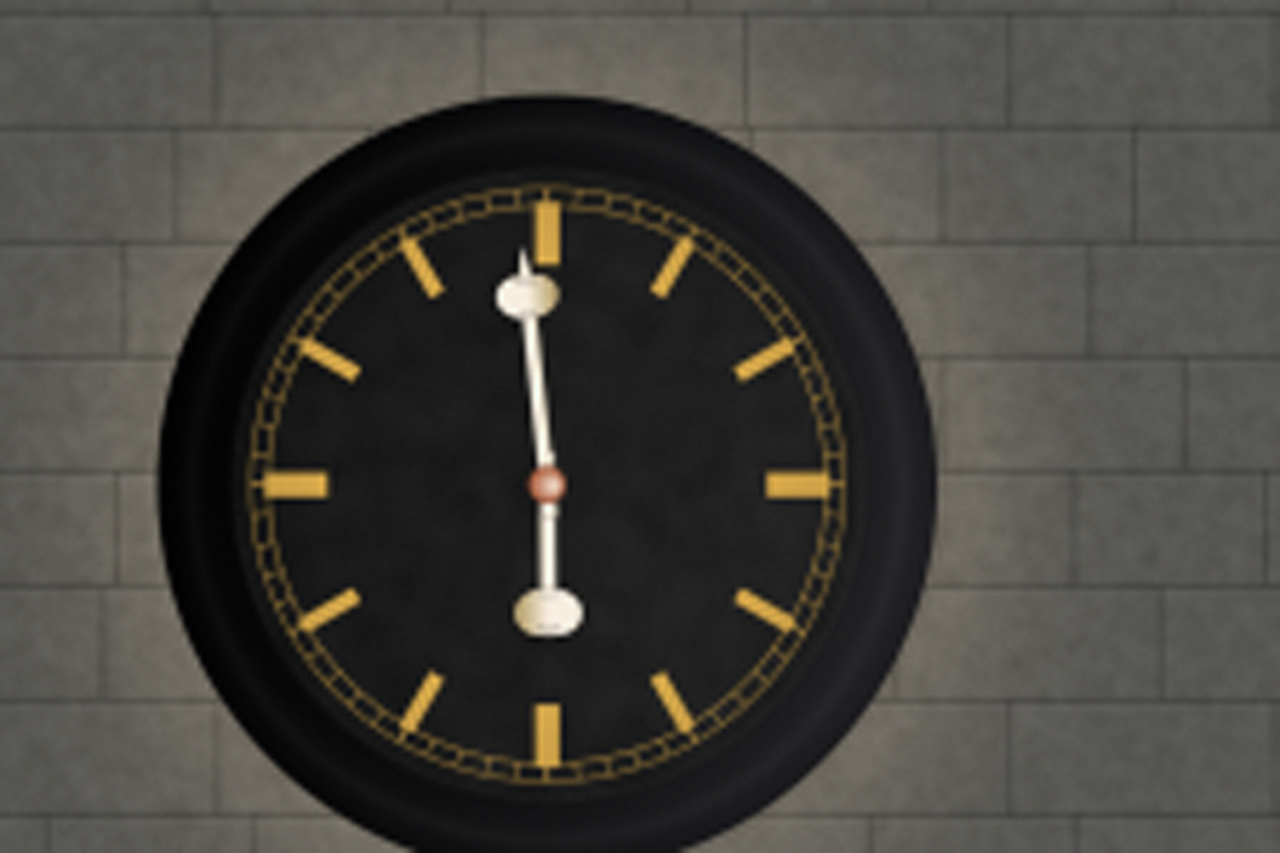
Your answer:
5 h 59 min
